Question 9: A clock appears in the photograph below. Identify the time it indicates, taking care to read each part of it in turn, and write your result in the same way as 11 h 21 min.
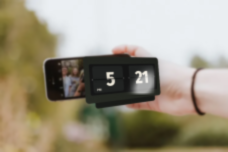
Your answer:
5 h 21 min
